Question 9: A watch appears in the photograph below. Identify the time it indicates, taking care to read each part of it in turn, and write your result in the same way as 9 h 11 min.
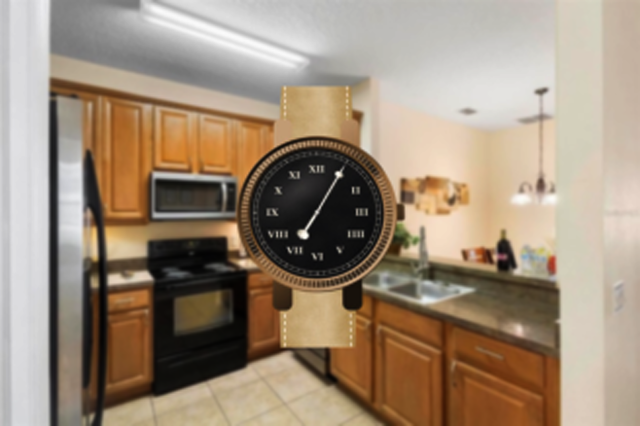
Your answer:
7 h 05 min
